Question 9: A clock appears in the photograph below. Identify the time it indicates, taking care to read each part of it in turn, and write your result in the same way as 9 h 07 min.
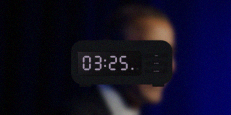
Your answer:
3 h 25 min
